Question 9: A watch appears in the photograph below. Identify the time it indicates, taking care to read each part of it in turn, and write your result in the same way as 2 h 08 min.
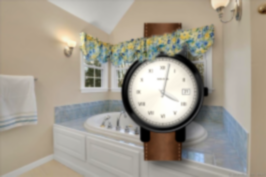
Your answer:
4 h 02 min
